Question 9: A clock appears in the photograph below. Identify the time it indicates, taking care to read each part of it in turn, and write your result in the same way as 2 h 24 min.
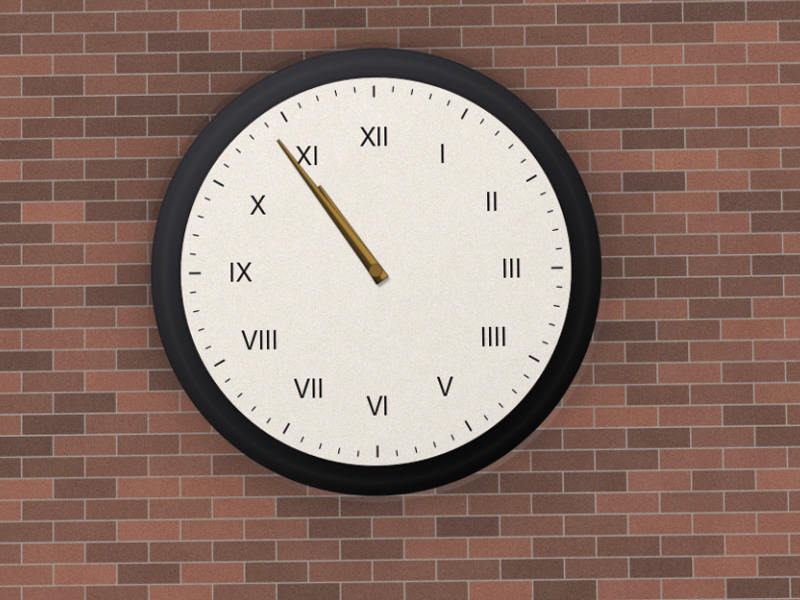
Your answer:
10 h 54 min
